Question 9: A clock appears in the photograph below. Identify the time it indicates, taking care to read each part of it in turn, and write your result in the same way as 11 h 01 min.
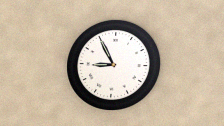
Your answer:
8 h 55 min
